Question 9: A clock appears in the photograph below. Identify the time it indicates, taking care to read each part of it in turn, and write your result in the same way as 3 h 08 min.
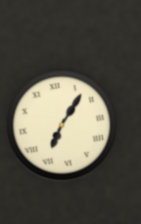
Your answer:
7 h 07 min
